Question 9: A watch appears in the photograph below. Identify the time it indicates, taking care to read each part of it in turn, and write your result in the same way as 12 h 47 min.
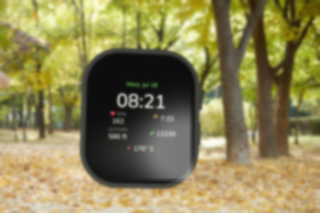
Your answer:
8 h 21 min
